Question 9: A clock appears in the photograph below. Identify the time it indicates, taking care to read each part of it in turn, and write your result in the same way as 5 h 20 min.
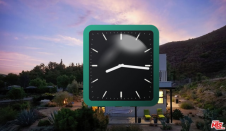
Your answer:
8 h 16 min
